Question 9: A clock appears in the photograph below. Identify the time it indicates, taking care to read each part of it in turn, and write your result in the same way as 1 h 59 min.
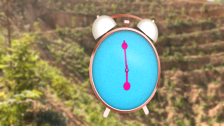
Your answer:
5 h 59 min
